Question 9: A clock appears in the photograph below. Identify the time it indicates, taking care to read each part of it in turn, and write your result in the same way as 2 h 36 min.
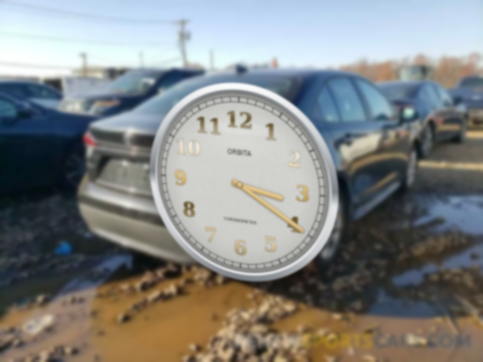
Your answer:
3 h 20 min
